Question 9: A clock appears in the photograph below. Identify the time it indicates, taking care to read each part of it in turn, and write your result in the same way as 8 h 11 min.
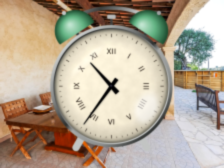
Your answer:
10 h 36 min
